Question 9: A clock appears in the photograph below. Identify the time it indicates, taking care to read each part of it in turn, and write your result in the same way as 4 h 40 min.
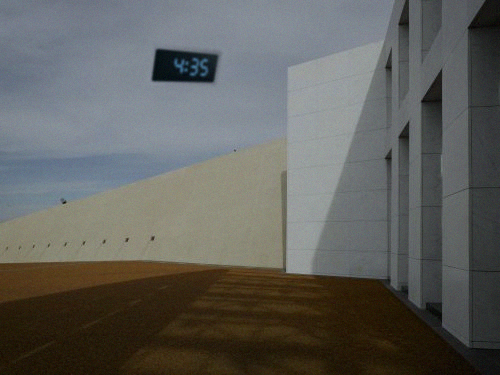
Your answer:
4 h 35 min
